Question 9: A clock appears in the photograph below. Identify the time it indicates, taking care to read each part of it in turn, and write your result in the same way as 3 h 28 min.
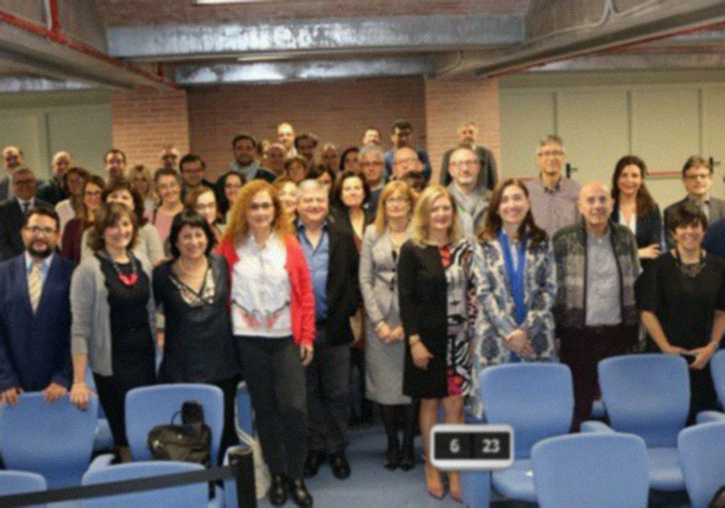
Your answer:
6 h 23 min
